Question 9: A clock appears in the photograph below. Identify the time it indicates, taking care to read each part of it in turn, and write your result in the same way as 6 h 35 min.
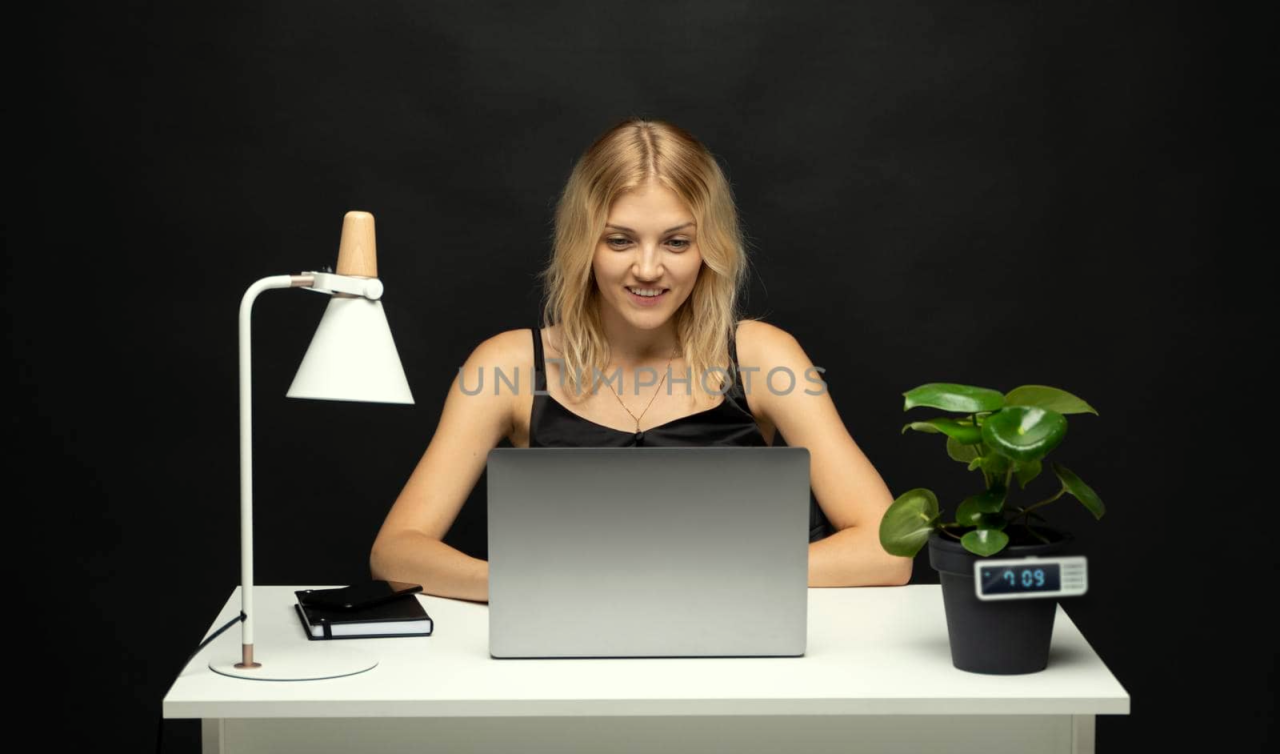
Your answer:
7 h 09 min
